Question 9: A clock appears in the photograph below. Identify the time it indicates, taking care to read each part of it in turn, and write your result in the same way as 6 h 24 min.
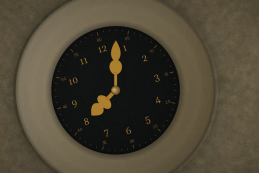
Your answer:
8 h 03 min
